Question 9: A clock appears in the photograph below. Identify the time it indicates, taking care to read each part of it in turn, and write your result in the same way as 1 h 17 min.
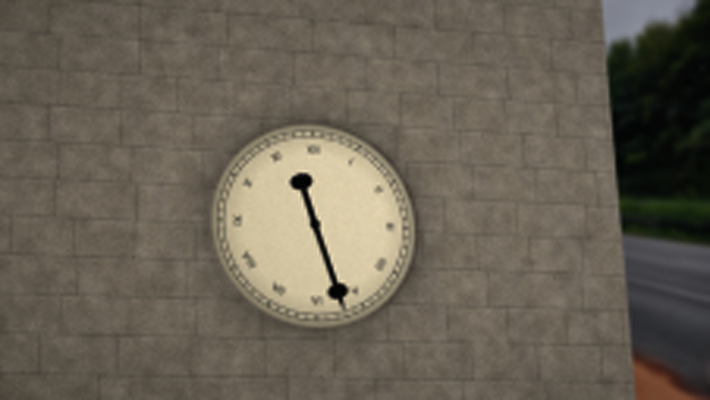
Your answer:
11 h 27 min
